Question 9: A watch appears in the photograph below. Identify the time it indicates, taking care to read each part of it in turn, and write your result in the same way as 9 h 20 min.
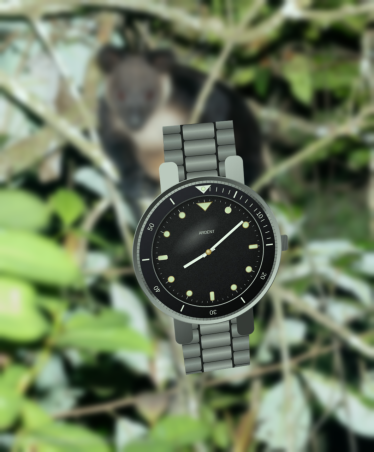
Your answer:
8 h 09 min
